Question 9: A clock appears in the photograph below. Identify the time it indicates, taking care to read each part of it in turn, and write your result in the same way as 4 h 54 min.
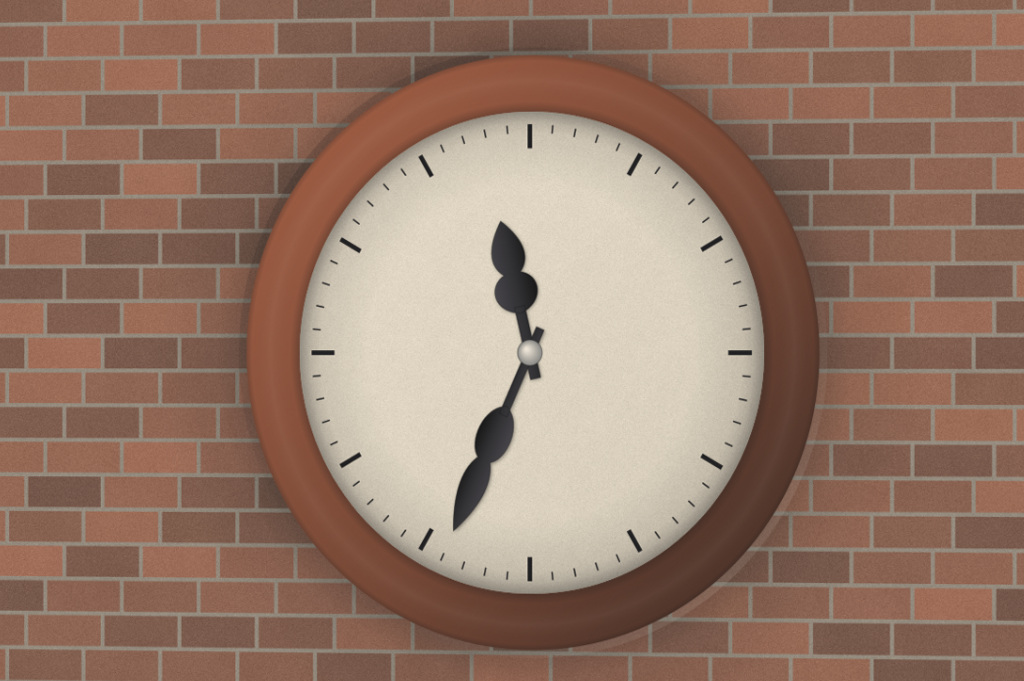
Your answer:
11 h 34 min
